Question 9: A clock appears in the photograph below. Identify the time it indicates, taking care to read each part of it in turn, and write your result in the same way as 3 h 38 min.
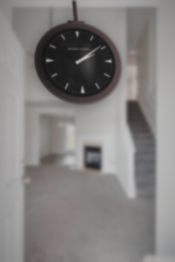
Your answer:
2 h 09 min
